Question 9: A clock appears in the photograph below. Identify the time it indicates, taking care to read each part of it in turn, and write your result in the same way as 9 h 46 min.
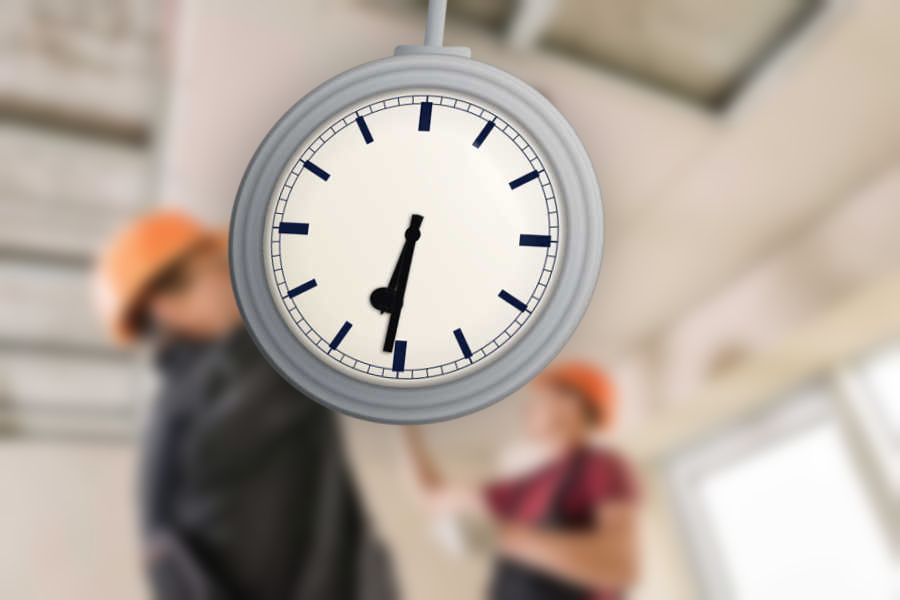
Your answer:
6 h 31 min
